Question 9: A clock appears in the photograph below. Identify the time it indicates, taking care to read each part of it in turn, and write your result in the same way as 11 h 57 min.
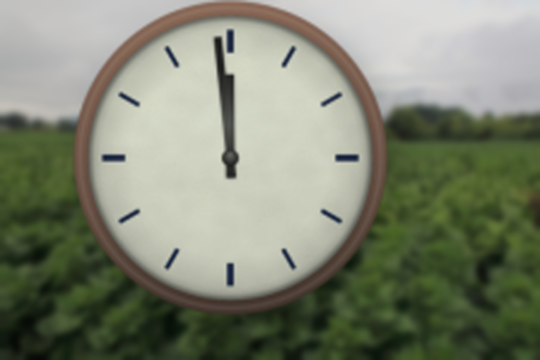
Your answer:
11 h 59 min
